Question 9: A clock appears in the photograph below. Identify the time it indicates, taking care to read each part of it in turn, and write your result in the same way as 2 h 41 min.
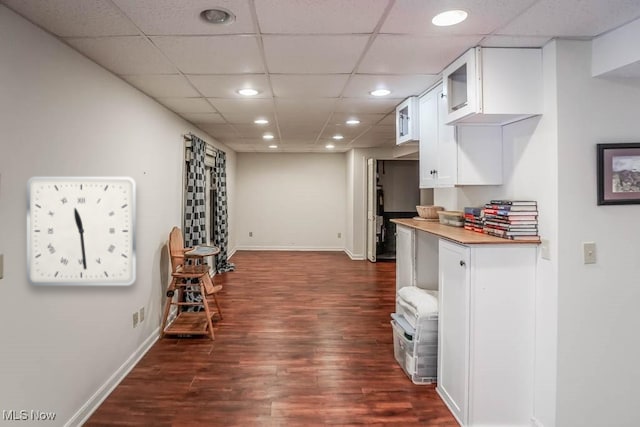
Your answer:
11 h 29 min
